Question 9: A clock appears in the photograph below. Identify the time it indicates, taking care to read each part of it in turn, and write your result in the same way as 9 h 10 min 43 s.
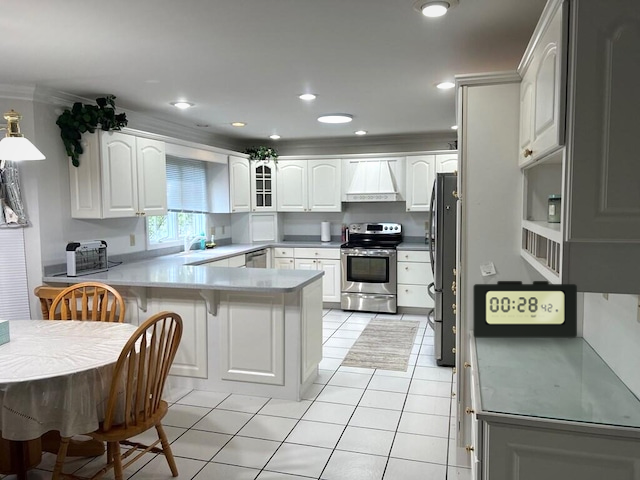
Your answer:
0 h 28 min 42 s
